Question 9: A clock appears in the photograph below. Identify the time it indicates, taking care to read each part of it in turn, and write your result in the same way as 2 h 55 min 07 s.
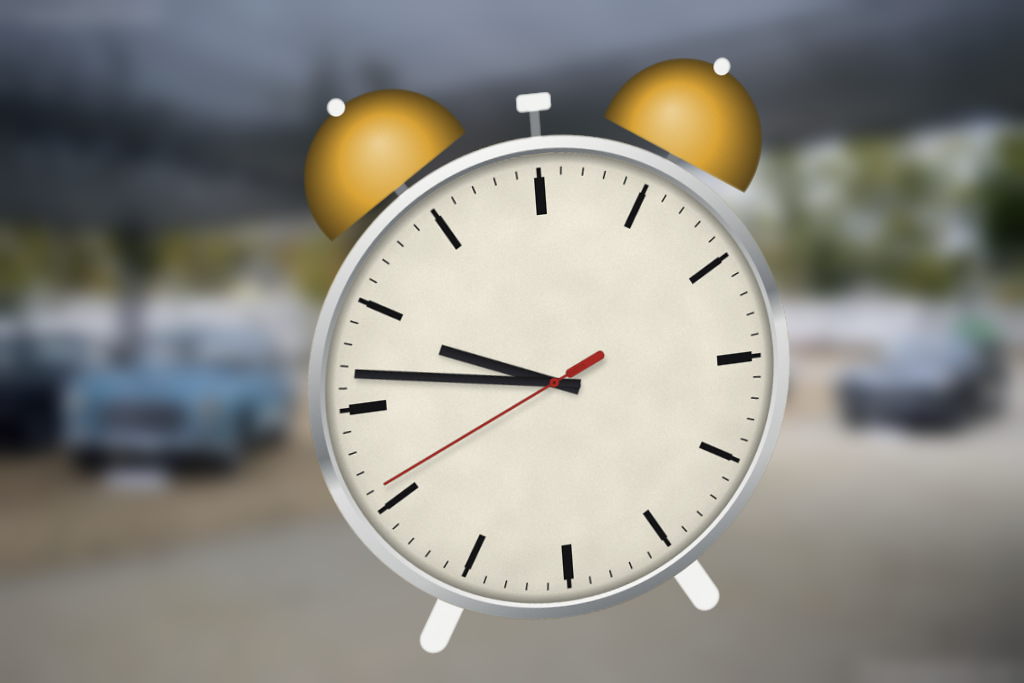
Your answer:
9 h 46 min 41 s
